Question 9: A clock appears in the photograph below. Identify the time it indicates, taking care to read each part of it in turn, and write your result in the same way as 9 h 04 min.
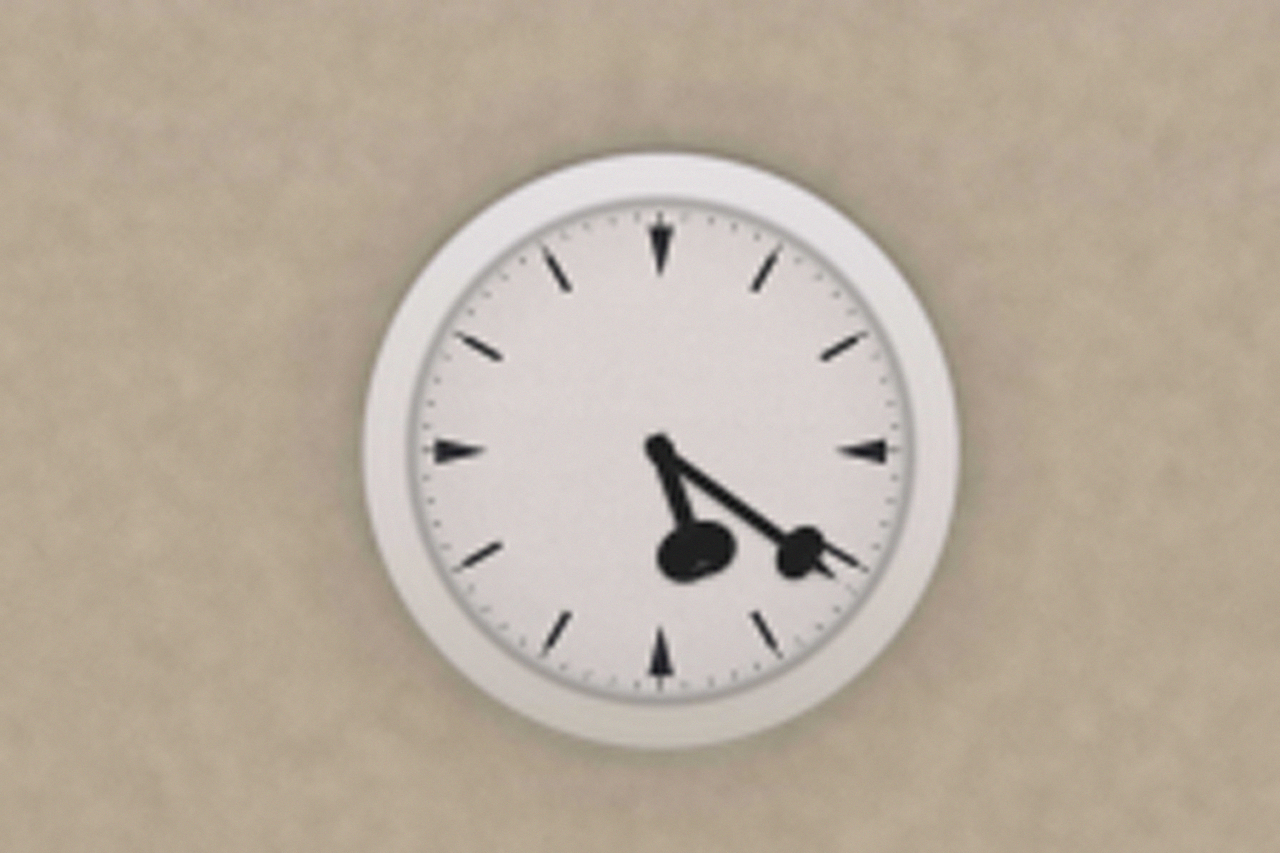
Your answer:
5 h 21 min
